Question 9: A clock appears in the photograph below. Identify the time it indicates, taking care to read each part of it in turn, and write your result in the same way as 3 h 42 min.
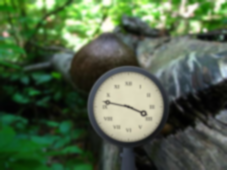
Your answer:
3 h 47 min
